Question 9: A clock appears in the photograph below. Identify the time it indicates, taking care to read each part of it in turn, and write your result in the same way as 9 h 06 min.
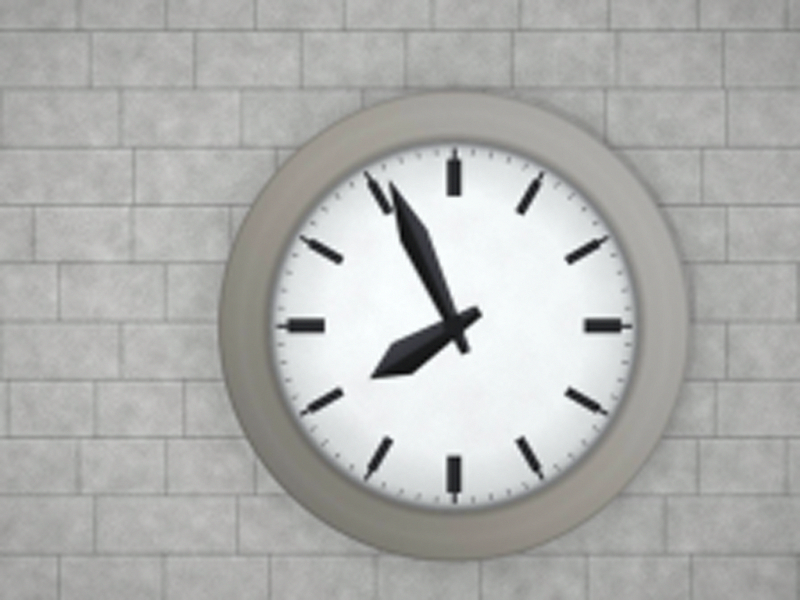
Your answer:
7 h 56 min
